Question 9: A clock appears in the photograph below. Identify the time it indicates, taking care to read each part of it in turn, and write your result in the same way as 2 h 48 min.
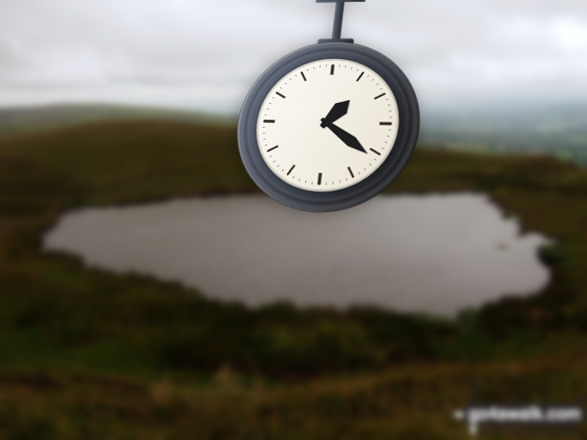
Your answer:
1 h 21 min
